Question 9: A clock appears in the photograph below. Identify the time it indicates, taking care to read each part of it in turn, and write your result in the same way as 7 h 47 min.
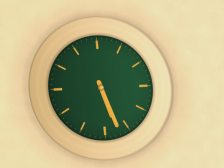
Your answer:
5 h 27 min
